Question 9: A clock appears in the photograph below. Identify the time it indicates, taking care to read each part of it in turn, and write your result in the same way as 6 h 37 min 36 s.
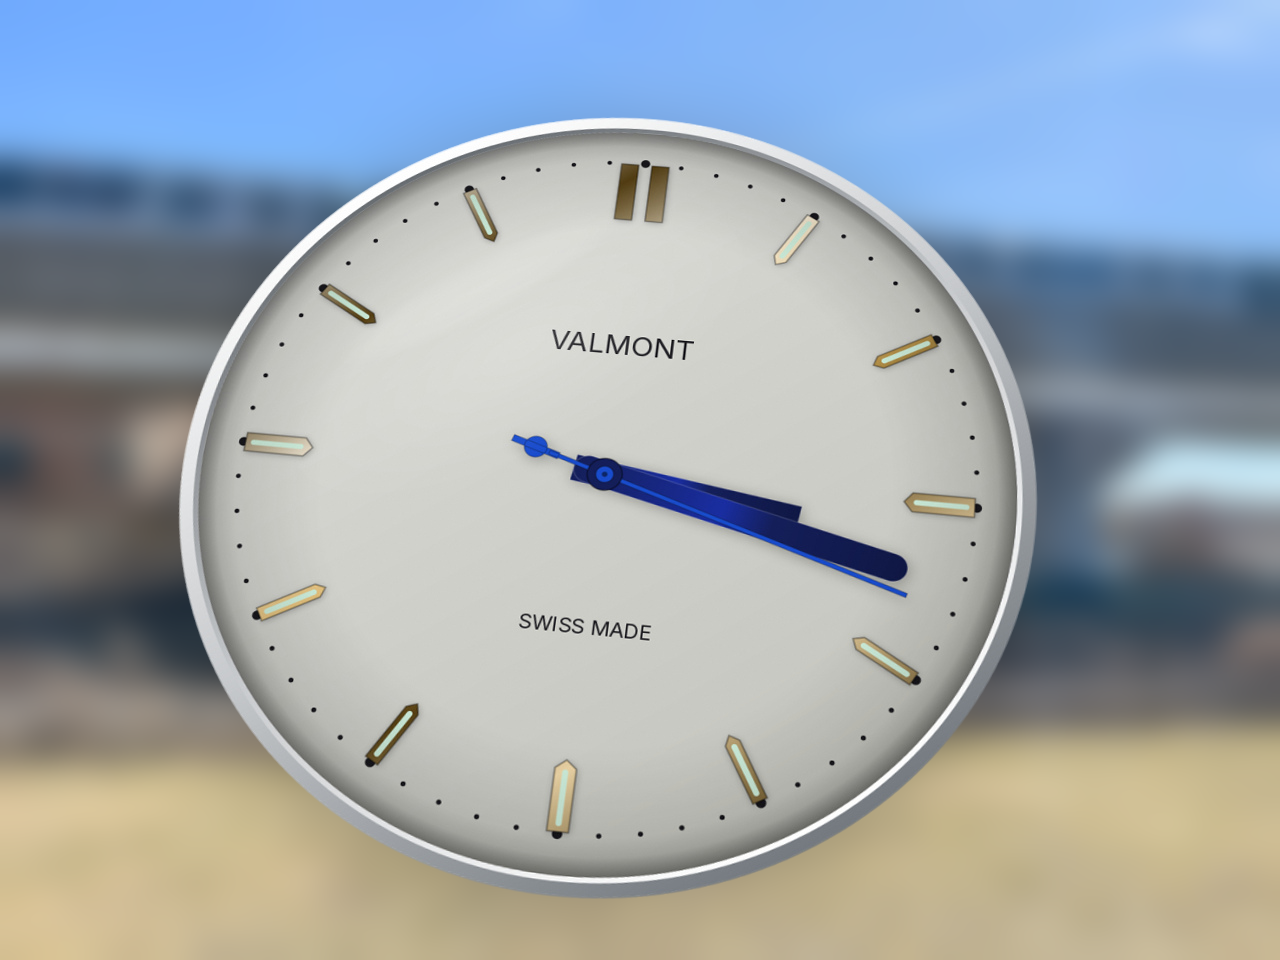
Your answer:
3 h 17 min 18 s
